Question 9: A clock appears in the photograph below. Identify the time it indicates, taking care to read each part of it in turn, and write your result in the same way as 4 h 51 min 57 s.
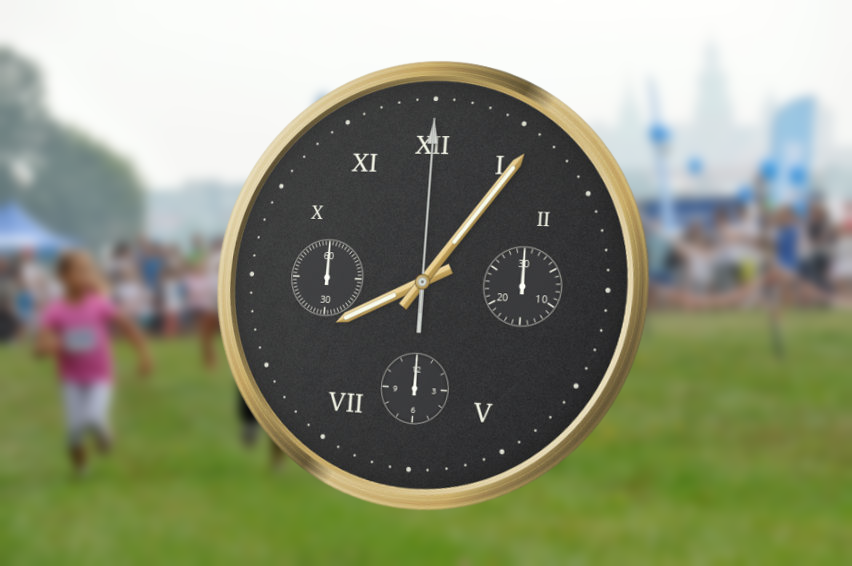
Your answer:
8 h 06 min 00 s
